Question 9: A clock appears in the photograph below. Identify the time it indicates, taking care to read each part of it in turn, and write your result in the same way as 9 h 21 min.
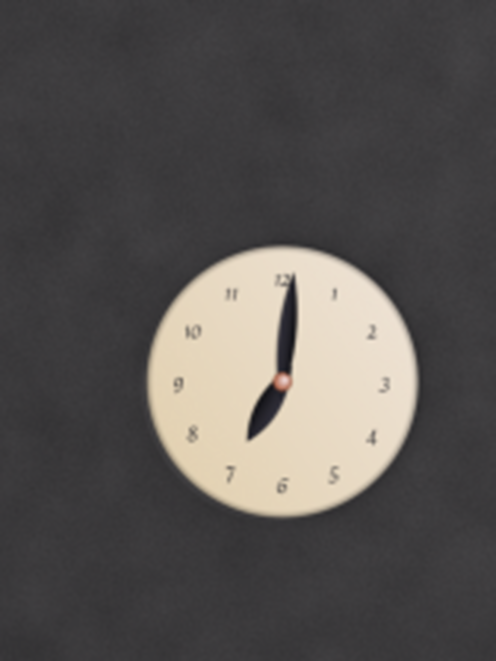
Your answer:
7 h 01 min
